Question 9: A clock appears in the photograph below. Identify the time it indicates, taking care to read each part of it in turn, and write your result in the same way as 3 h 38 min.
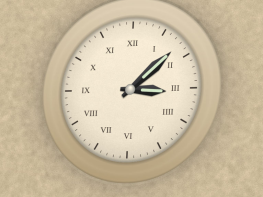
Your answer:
3 h 08 min
